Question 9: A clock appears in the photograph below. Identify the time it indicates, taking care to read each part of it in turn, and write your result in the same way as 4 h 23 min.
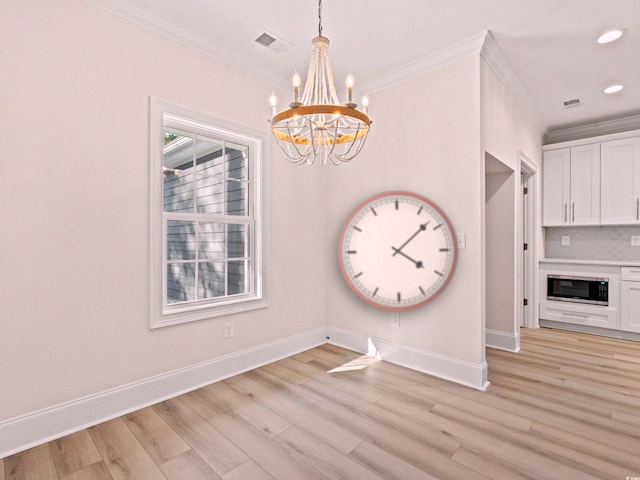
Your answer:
4 h 08 min
